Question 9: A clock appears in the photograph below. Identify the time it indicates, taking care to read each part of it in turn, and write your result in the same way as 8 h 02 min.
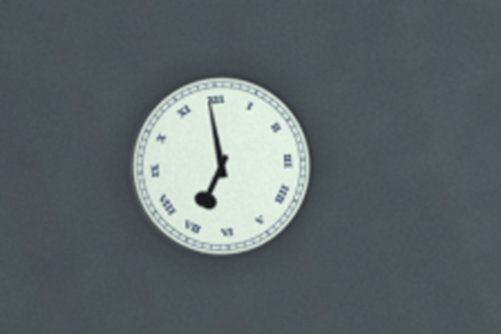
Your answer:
6 h 59 min
